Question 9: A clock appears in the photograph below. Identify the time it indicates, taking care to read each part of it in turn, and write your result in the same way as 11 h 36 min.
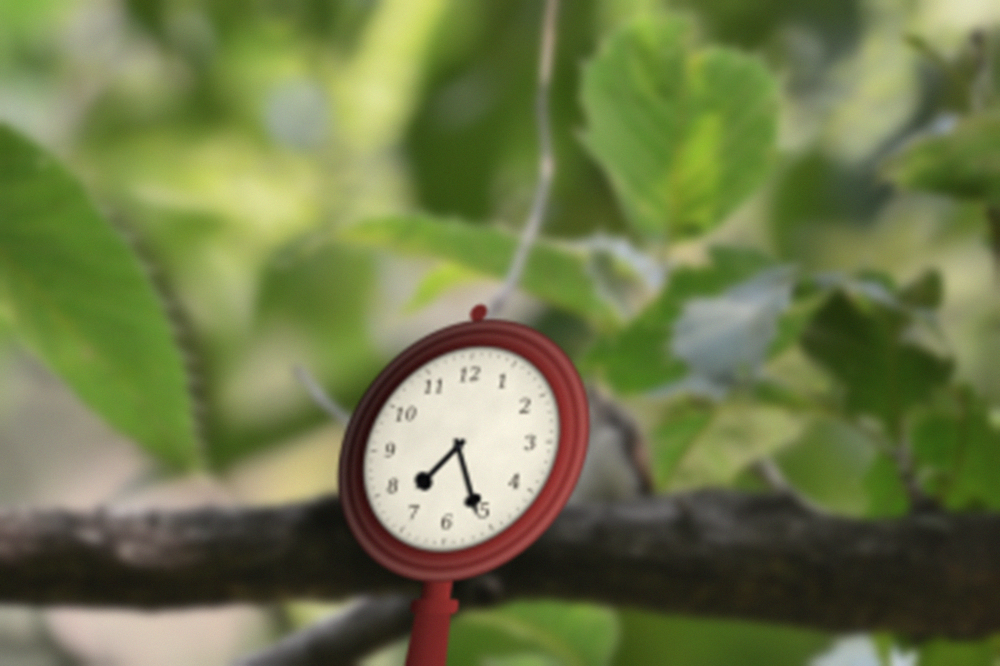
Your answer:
7 h 26 min
